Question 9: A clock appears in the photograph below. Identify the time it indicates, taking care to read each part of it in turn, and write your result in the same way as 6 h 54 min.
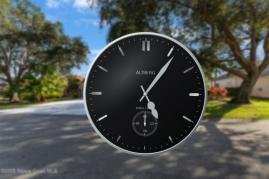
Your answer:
5 h 06 min
